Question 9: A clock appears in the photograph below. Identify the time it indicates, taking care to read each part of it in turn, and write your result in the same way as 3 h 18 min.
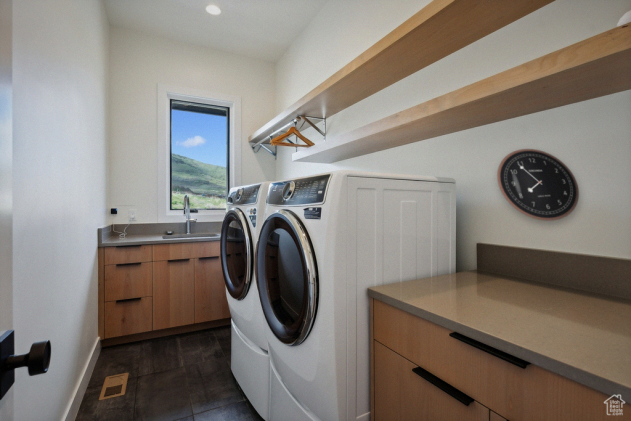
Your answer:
7 h 54 min
